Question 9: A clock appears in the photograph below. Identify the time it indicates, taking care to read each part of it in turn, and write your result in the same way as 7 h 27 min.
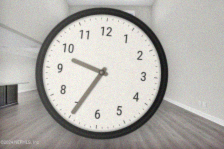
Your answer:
9 h 35 min
